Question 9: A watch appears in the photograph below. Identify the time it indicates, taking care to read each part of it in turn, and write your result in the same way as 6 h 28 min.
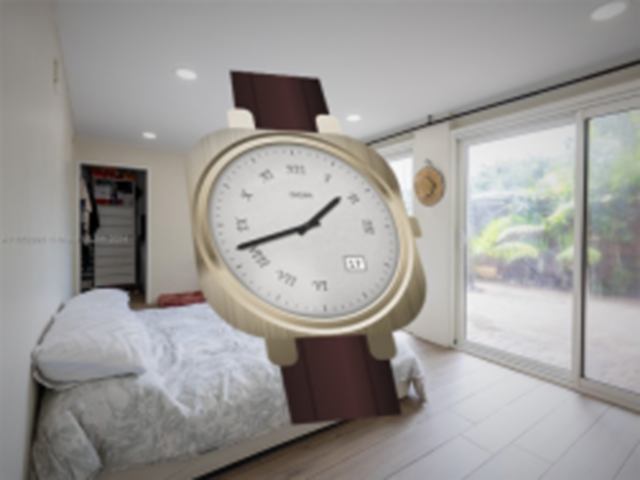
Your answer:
1 h 42 min
